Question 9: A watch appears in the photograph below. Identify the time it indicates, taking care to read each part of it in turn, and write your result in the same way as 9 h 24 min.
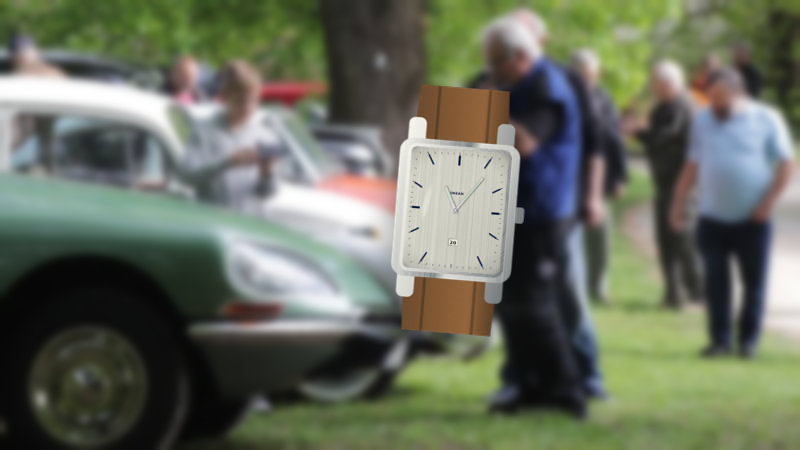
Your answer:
11 h 06 min
